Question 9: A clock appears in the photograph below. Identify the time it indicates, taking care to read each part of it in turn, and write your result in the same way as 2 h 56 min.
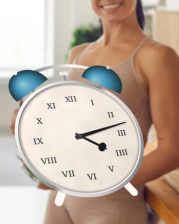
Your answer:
4 h 13 min
